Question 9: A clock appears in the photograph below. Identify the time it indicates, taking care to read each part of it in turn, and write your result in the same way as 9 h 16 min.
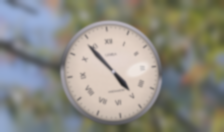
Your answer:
4 h 54 min
